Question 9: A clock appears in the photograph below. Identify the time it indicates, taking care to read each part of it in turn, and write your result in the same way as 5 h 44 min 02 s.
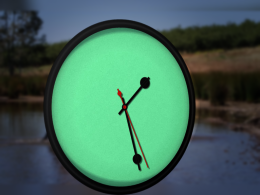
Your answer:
1 h 27 min 26 s
